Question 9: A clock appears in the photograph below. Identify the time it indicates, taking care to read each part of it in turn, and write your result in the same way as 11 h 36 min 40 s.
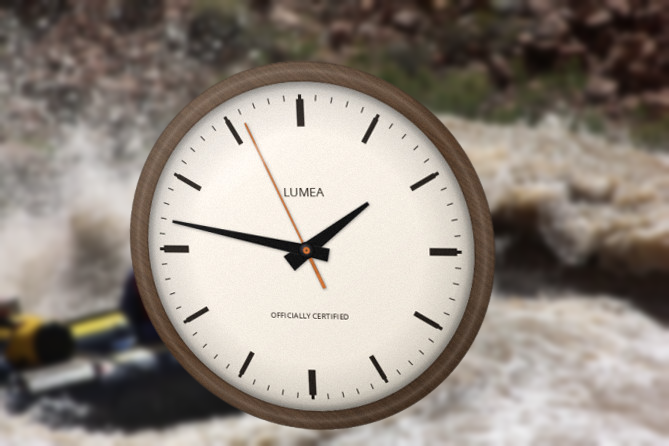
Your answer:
1 h 46 min 56 s
